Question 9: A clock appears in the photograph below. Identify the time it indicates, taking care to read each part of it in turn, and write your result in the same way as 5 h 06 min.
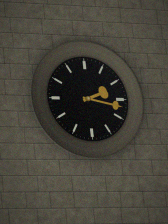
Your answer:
2 h 17 min
